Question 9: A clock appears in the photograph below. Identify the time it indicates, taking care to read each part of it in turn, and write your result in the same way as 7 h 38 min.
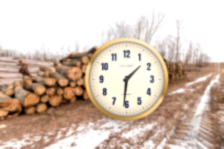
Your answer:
1 h 31 min
